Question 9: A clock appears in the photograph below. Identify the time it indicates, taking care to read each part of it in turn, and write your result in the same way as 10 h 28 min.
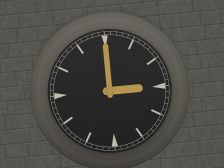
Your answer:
3 h 00 min
